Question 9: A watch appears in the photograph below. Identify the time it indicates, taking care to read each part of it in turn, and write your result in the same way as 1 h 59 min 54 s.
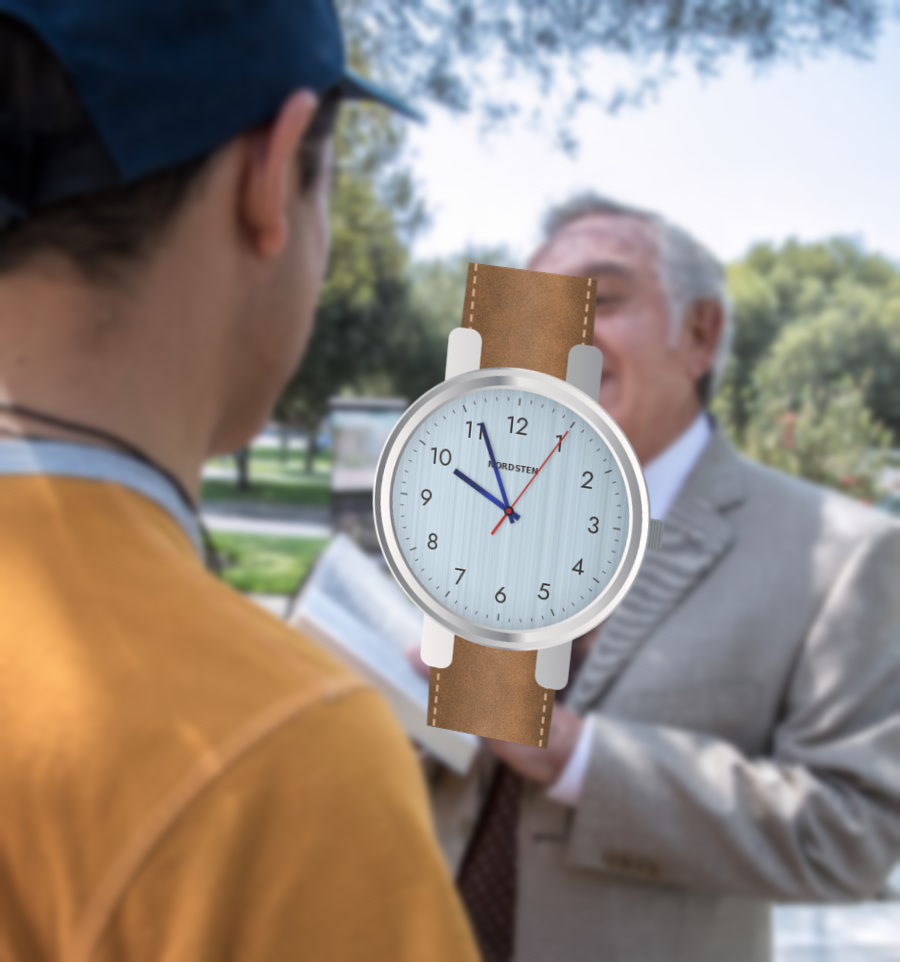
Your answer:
9 h 56 min 05 s
